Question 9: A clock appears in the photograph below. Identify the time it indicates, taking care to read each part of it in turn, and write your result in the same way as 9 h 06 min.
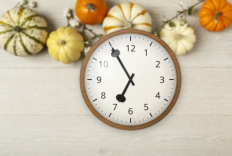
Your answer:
6 h 55 min
